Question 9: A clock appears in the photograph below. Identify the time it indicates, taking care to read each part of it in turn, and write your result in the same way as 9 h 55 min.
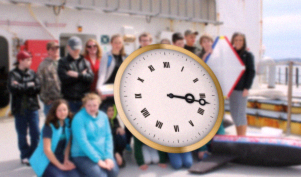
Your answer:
3 h 17 min
